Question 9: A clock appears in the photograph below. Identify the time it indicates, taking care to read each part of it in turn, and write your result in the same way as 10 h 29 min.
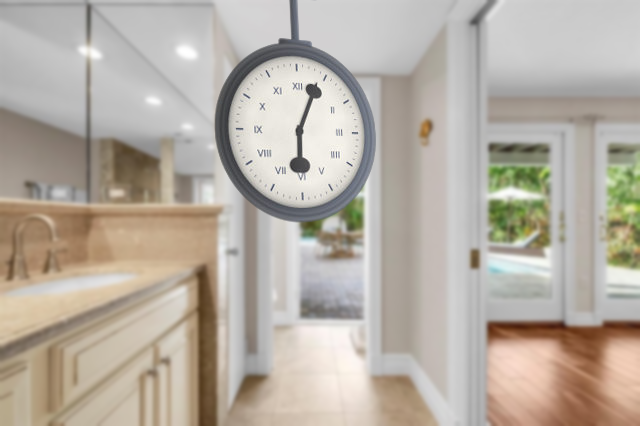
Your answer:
6 h 04 min
